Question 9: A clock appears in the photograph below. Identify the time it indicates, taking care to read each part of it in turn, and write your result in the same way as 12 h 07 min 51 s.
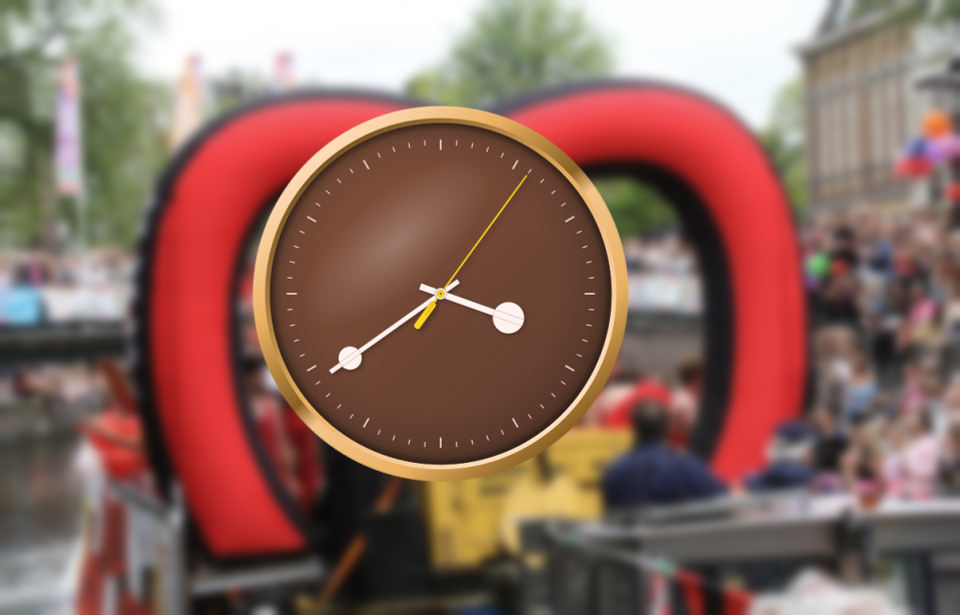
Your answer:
3 h 39 min 06 s
